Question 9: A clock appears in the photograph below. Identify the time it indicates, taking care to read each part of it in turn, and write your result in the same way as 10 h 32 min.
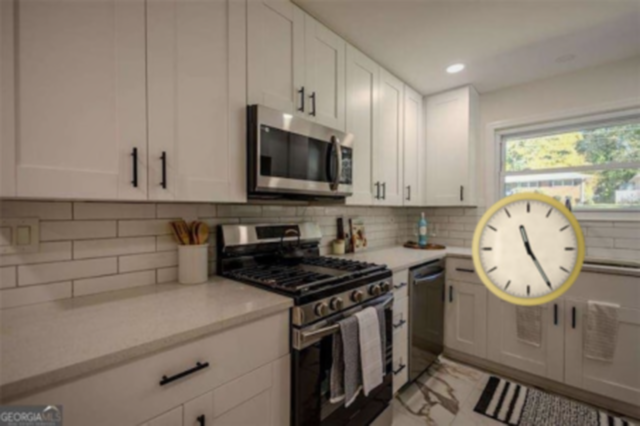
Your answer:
11 h 25 min
